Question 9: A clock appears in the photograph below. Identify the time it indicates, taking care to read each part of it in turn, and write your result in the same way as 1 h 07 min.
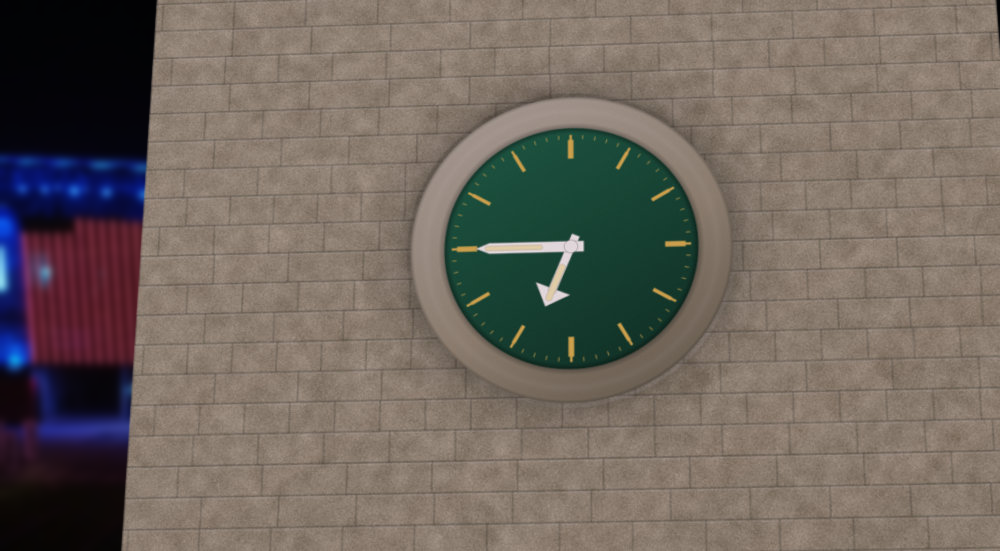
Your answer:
6 h 45 min
